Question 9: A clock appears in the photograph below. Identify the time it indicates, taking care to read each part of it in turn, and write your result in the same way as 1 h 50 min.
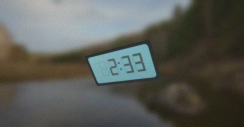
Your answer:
2 h 33 min
